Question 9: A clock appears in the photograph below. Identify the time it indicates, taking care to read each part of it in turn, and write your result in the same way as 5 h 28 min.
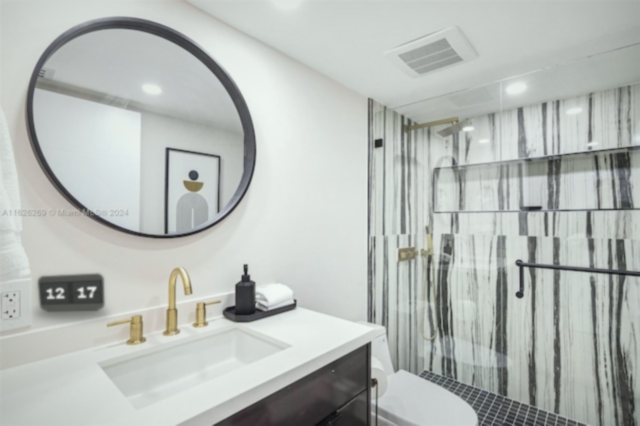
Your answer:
12 h 17 min
